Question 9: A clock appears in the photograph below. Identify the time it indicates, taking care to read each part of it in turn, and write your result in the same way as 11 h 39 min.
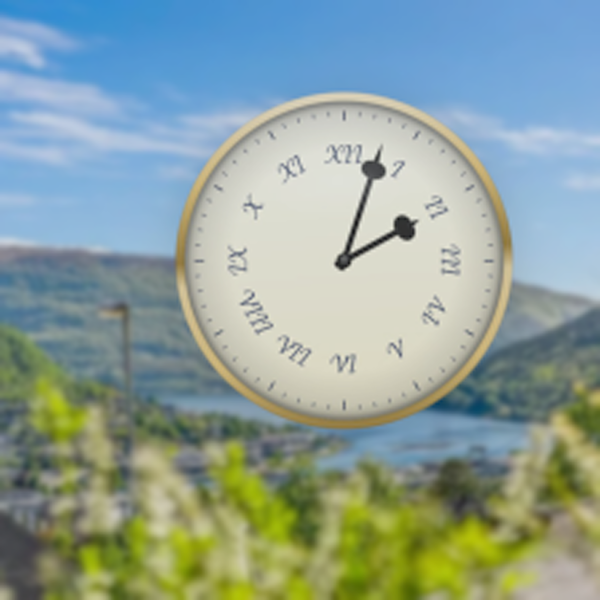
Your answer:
2 h 03 min
